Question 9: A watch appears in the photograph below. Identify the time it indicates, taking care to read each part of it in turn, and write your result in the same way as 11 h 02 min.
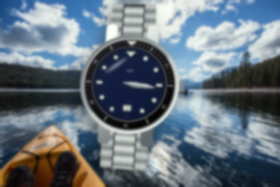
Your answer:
3 h 16 min
